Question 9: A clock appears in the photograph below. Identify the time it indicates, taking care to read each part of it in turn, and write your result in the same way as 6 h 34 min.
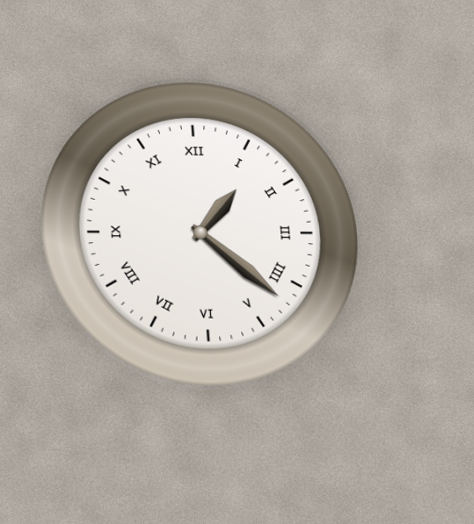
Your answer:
1 h 22 min
